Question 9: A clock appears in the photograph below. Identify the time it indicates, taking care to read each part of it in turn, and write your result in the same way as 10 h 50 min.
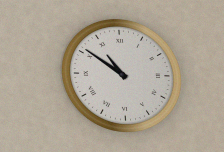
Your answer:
10 h 51 min
